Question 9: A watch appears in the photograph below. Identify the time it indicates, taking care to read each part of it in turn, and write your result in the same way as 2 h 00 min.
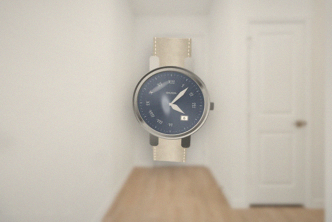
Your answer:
4 h 07 min
